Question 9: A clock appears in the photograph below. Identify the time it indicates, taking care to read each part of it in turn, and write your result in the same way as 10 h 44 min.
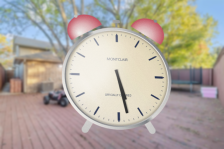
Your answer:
5 h 28 min
